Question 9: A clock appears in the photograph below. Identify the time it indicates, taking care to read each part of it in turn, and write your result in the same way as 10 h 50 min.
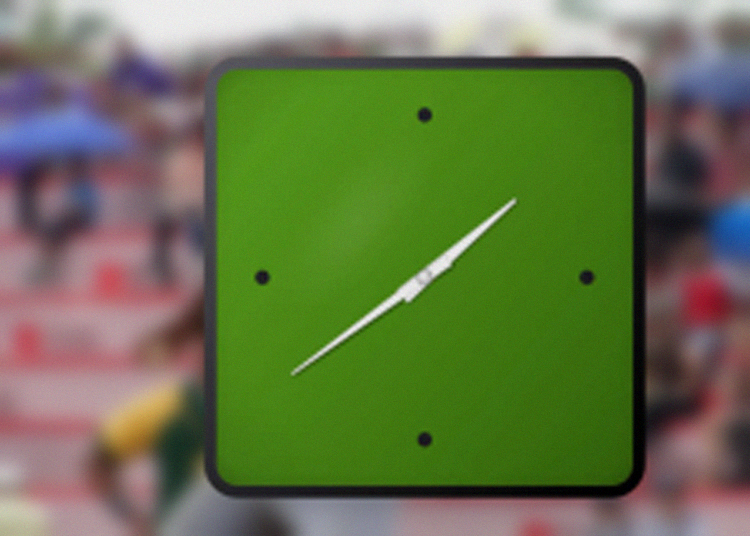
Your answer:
1 h 39 min
